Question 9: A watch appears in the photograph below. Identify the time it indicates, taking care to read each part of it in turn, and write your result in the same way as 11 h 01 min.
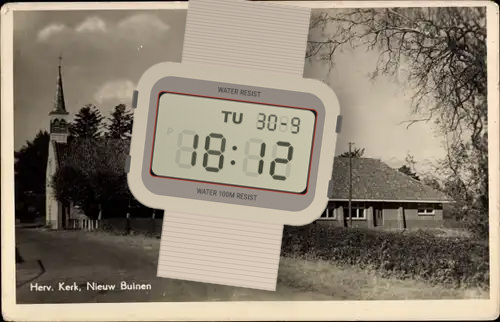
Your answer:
18 h 12 min
